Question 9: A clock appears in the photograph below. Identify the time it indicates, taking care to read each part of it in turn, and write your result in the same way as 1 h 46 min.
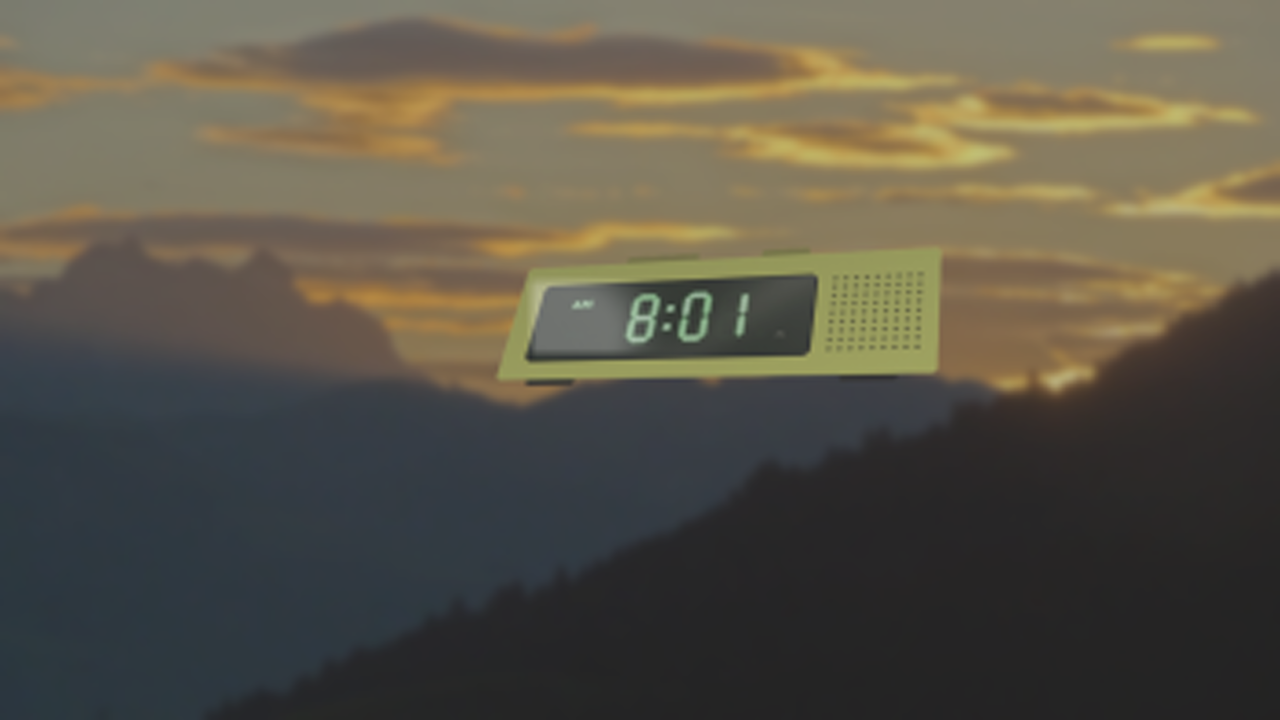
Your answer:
8 h 01 min
